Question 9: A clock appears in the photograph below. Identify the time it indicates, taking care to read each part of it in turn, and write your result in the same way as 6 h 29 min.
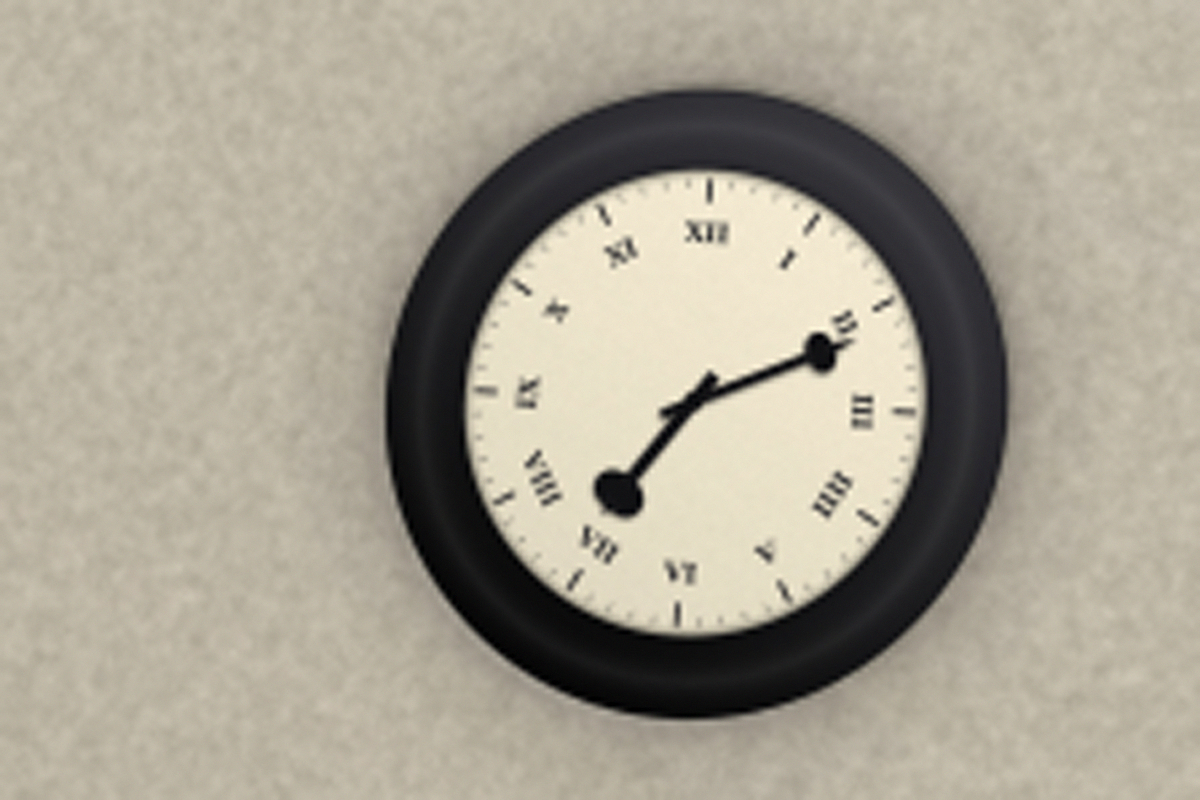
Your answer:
7 h 11 min
